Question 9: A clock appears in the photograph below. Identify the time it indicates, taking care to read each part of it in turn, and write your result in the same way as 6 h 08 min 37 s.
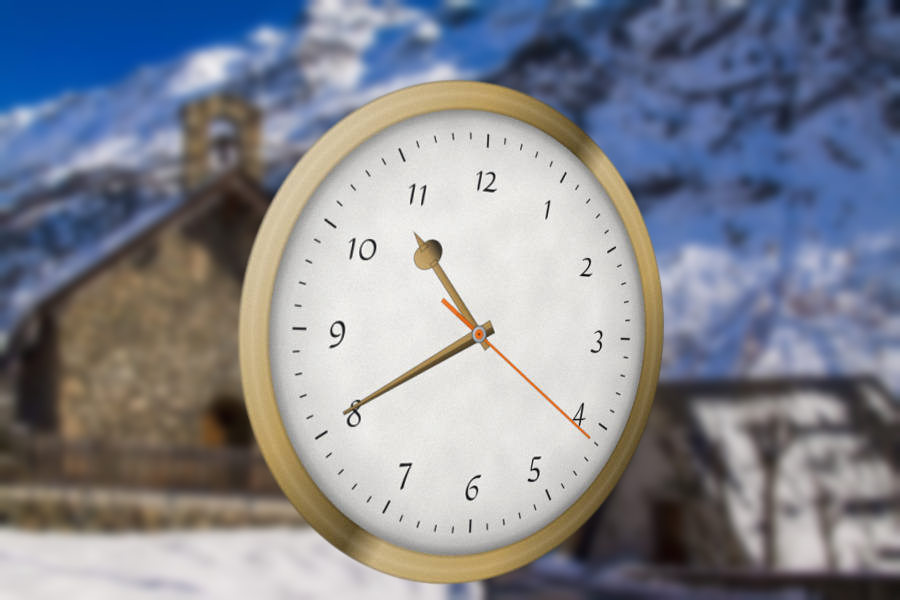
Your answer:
10 h 40 min 21 s
